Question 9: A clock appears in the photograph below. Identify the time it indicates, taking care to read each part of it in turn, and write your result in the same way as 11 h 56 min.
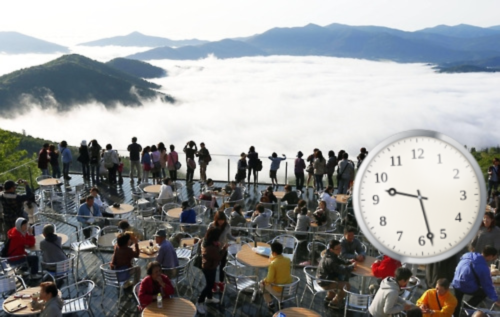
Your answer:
9 h 28 min
